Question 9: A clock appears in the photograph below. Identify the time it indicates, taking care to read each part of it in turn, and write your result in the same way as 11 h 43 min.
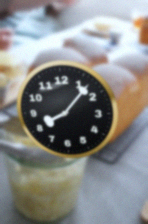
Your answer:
8 h 07 min
